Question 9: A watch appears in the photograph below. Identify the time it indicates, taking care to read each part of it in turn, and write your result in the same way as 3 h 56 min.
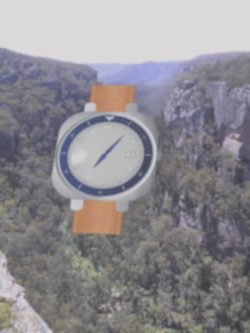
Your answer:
7 h 06 min
